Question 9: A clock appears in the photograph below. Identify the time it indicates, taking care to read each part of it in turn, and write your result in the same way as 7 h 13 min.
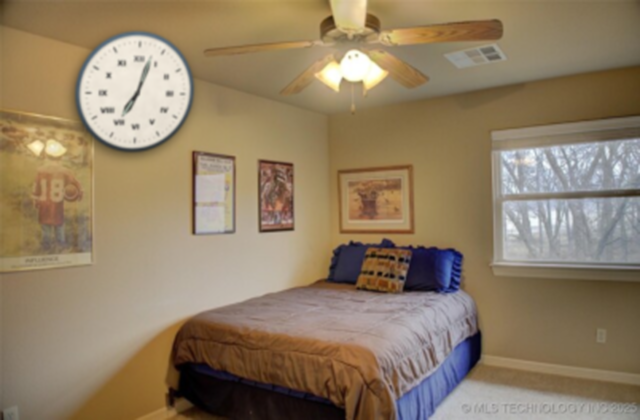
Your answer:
7 h 03 min
